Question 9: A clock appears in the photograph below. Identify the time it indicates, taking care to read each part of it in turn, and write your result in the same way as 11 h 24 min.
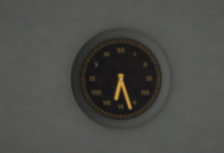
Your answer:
6 h 27 min
